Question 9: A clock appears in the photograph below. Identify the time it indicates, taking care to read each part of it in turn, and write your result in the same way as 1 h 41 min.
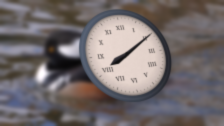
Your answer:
8 h 10 min
